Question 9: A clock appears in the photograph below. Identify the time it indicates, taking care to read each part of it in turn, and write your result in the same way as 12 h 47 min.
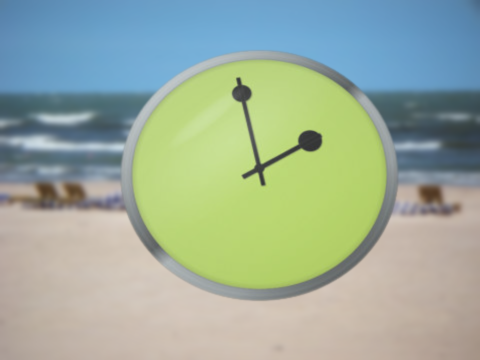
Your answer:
1 h 58 min
